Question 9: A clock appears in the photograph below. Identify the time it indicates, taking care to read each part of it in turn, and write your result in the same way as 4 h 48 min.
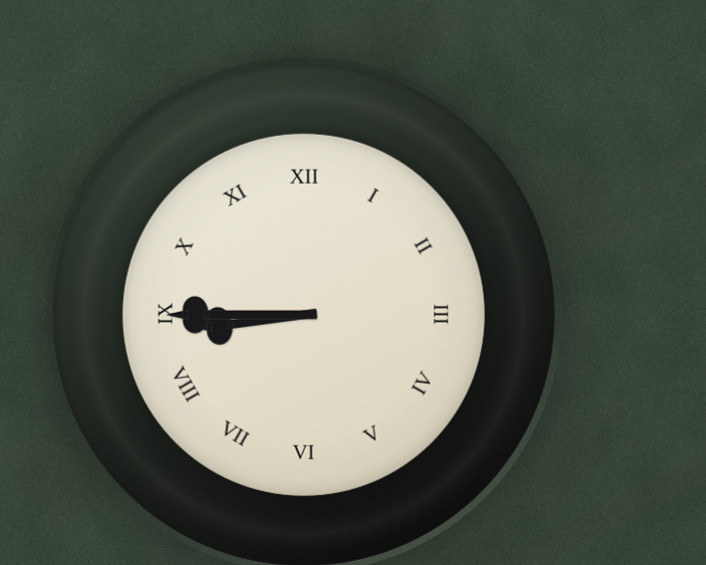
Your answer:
8 h 45 min
